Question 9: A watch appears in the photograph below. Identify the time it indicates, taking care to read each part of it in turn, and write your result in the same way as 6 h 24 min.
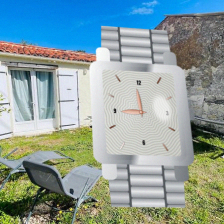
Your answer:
8 h 59 min
